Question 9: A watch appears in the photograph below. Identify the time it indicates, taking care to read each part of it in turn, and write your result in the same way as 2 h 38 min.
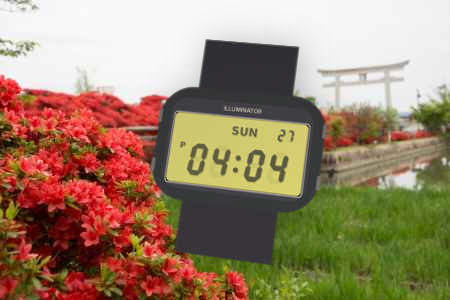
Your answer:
4 h 04 min
